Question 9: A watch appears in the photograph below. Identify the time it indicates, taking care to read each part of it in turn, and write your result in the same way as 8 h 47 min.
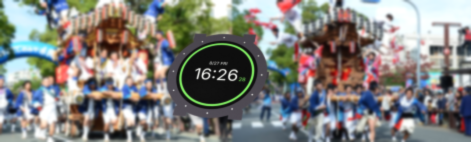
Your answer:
16 h 26 min
